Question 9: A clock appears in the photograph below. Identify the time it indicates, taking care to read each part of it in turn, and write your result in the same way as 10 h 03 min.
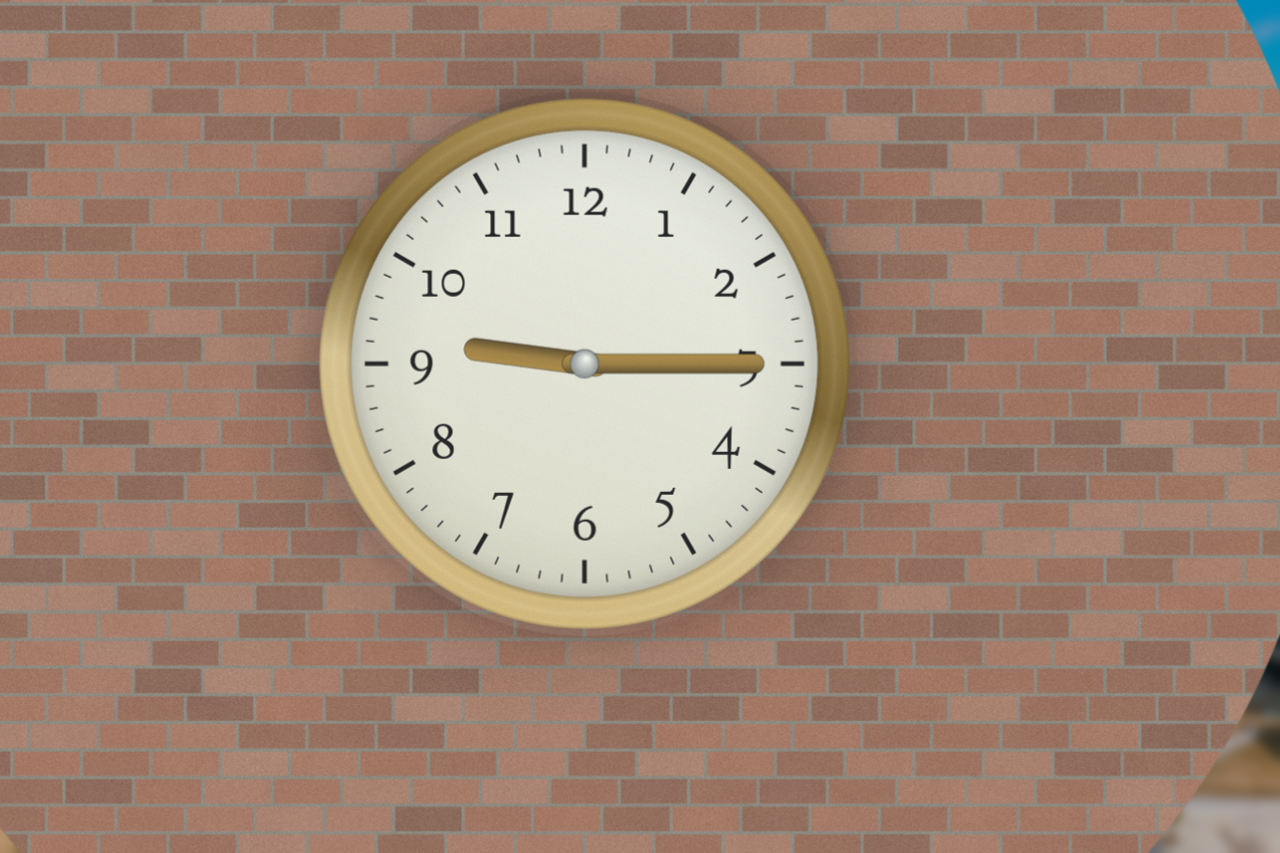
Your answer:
9 h 15 min
